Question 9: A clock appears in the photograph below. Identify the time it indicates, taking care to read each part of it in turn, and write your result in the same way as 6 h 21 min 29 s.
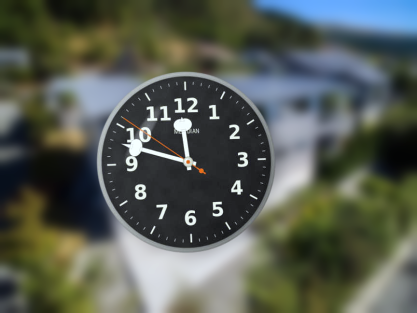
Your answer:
11 h 47 min 51 s
